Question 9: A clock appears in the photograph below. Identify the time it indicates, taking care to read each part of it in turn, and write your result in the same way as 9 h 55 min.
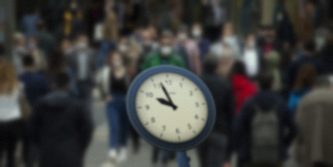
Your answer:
9 h 57 min
